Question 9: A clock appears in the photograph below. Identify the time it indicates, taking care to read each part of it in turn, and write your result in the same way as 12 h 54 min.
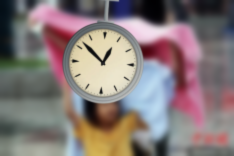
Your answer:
12 h 52 min
